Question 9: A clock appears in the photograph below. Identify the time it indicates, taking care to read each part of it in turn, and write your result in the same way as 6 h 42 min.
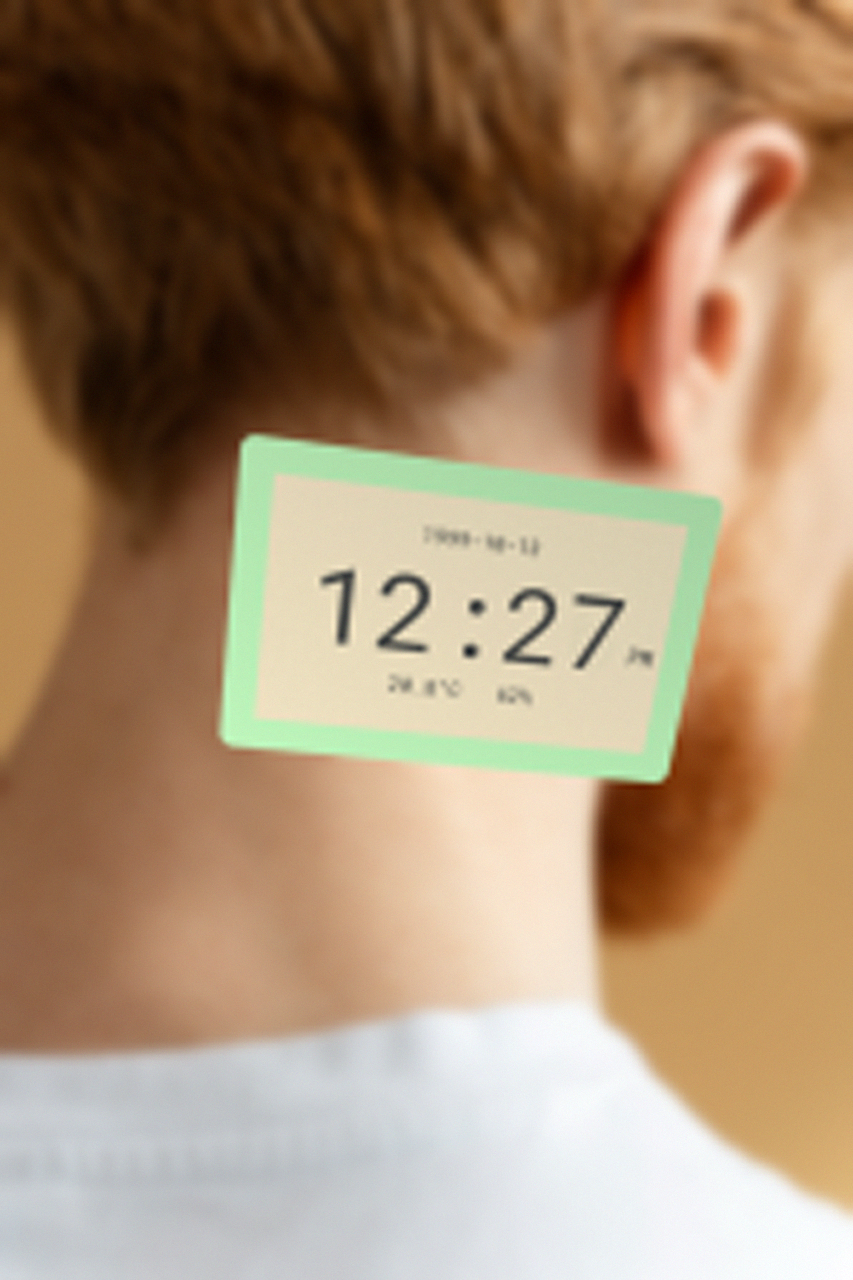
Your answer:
12 h 27 min
